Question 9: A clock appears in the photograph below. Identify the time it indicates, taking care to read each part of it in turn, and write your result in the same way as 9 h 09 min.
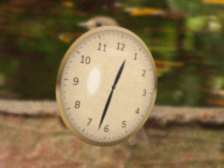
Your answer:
12 h 32 min
